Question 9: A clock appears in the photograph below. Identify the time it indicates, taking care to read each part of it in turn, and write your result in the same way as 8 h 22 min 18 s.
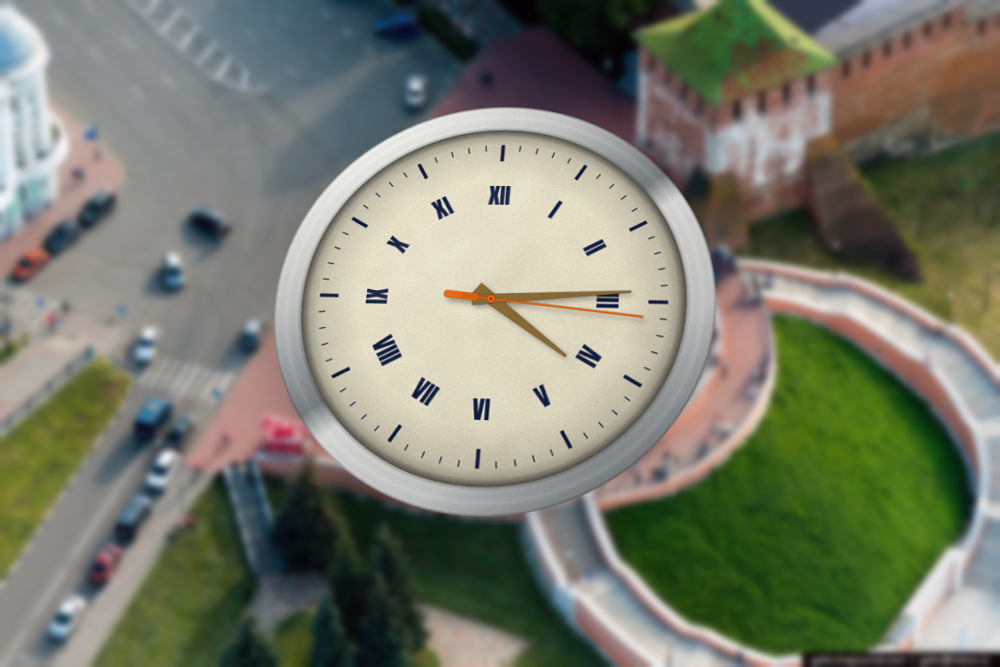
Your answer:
4 h 14 min 16 s
